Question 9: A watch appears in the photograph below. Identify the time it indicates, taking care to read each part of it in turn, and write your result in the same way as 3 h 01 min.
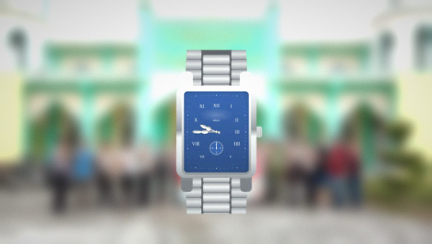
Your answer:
9 h 45 min
